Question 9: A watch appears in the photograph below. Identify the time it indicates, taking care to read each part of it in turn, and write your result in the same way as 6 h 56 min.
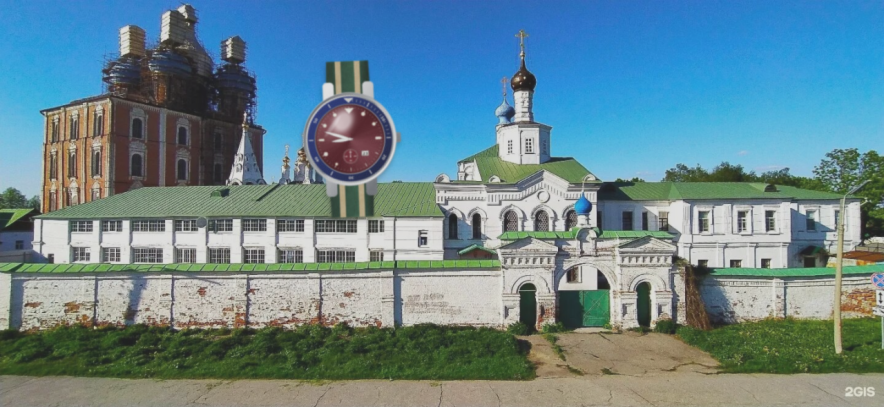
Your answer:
8 h 48 min
